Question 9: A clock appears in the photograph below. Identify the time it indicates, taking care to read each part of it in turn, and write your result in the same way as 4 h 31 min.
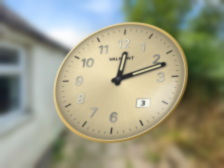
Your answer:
12 h 12 min
